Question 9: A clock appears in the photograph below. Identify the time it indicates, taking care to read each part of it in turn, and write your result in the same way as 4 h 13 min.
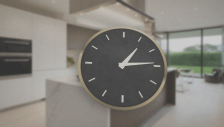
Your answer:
1 h 14 min
